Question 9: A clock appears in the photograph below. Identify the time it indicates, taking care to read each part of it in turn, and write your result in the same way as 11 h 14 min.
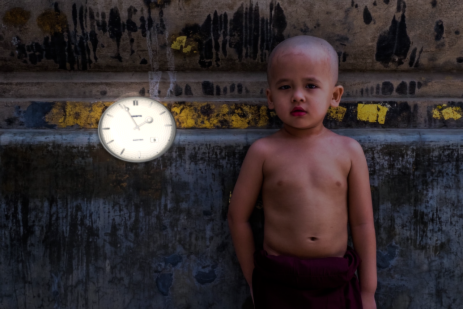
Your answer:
1 h 56 min
